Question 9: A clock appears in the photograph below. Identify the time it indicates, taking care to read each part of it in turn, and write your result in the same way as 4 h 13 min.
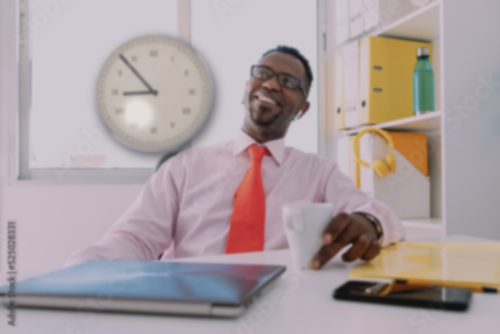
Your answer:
8 h 53 min
